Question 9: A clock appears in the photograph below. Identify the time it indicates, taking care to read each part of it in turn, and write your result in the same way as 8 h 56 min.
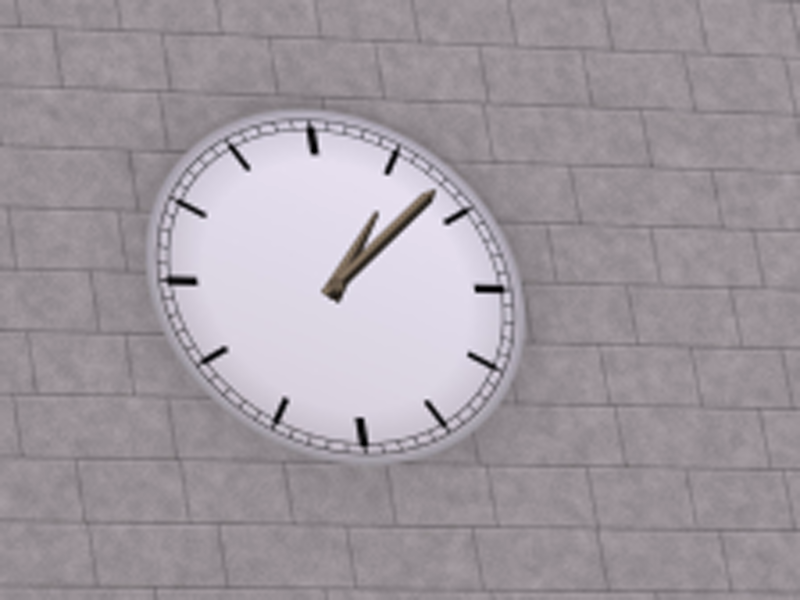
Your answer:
1 h 08 min
